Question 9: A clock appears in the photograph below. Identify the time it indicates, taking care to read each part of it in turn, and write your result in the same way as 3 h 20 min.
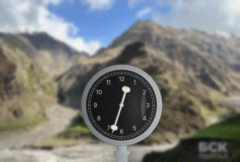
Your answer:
12 h 33 min
